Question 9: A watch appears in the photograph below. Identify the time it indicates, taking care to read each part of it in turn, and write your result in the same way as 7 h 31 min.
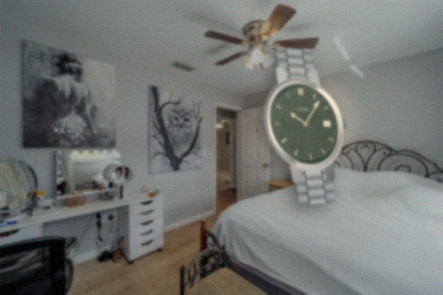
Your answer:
10 h 07 min
